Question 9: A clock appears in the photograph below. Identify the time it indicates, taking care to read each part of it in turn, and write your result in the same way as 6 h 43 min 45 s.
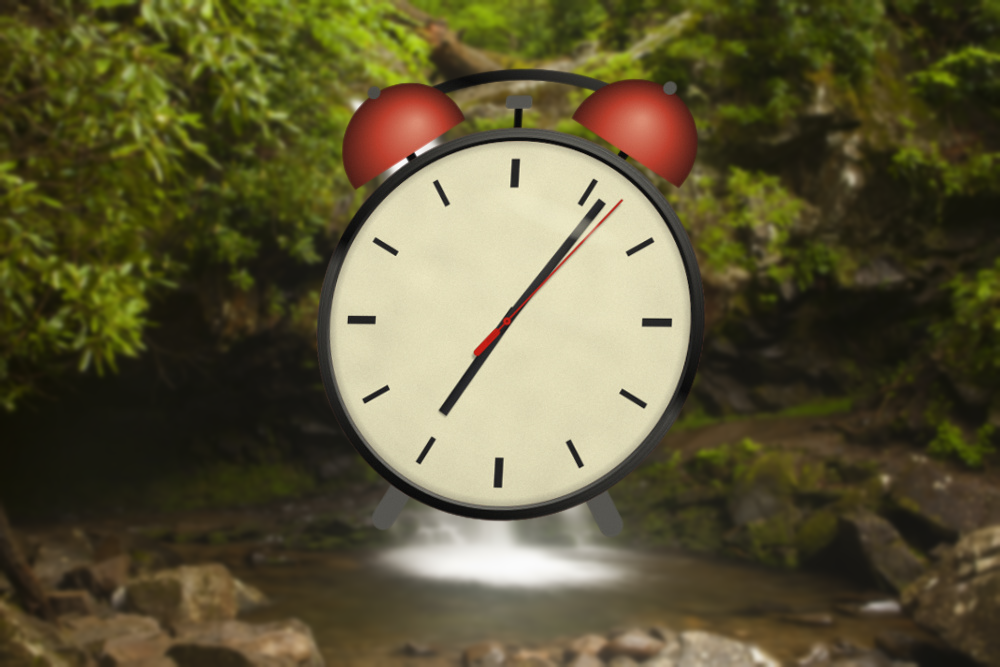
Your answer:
7 h 06 min 07 s
